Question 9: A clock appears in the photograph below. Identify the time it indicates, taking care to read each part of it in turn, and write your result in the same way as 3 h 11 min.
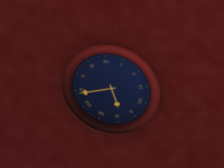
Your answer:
5 h 44 min
